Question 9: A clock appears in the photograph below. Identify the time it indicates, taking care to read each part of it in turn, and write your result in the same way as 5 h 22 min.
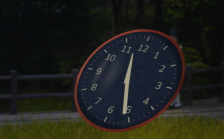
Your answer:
11 h 26 min
